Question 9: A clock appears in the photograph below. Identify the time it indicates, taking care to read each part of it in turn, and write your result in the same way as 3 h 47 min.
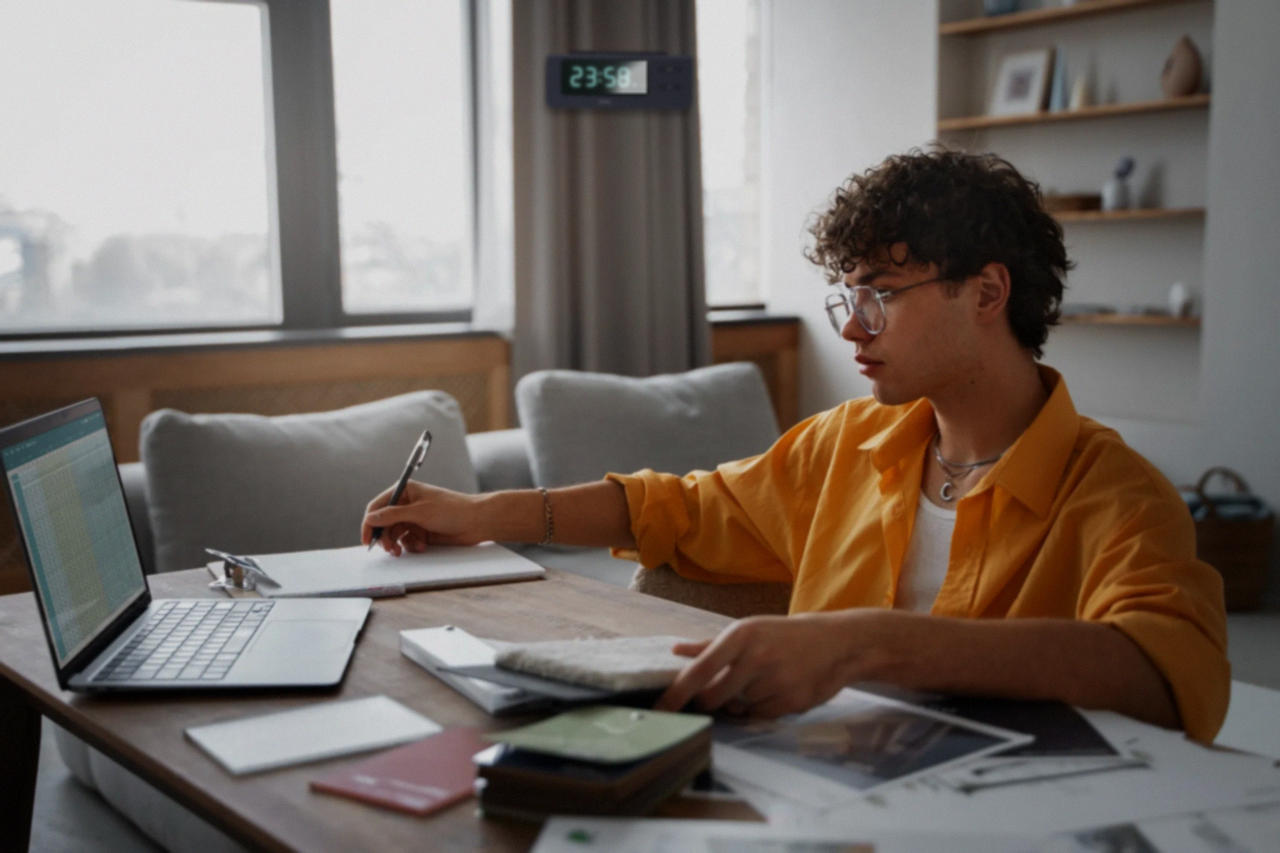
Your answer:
23 h 58 min
